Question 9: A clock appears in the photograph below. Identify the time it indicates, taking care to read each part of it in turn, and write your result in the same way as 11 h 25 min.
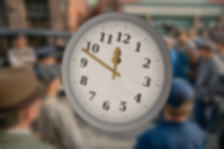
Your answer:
11 h 48 min
